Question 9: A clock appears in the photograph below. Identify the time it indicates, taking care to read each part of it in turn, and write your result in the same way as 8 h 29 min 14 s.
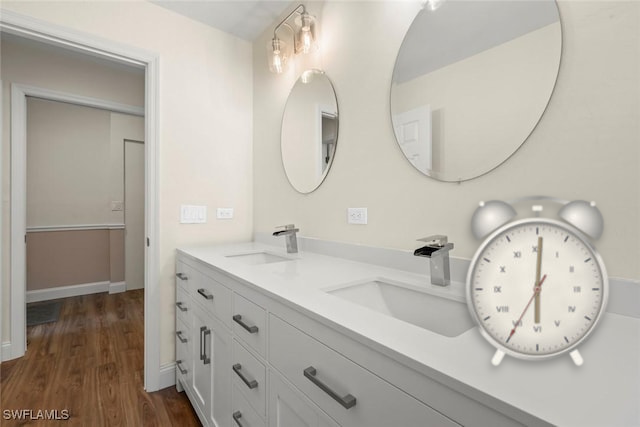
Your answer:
6 h 00 min 35 s
